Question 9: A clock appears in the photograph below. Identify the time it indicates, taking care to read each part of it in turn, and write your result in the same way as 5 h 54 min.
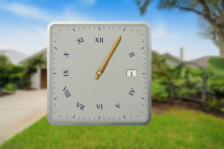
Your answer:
1 h 05 min
